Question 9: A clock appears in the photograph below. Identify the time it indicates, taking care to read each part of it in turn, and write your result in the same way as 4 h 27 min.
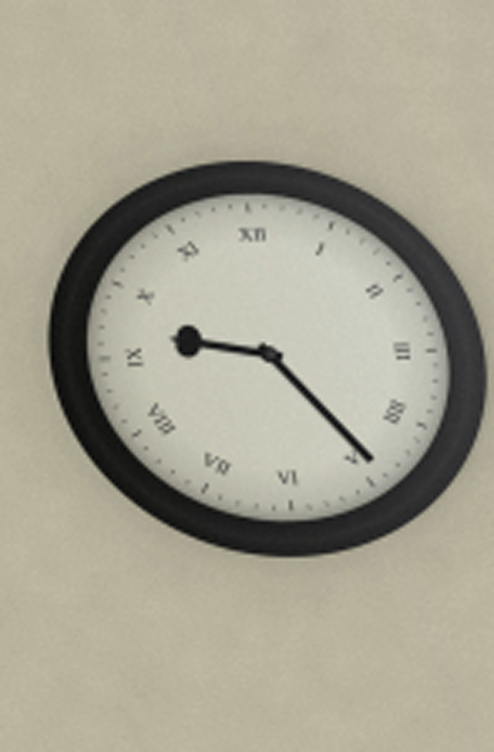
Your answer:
9 h 24 min
